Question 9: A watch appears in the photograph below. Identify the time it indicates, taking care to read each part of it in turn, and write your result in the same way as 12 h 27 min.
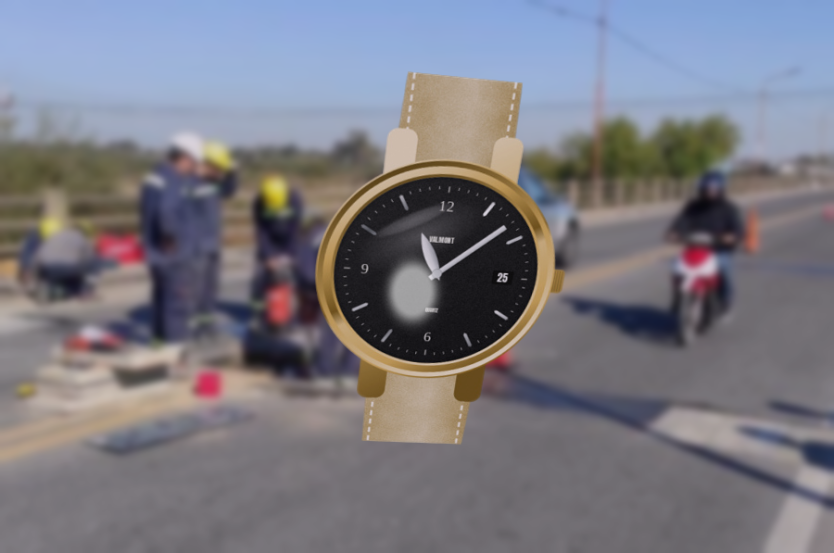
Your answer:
11 h 08 min
